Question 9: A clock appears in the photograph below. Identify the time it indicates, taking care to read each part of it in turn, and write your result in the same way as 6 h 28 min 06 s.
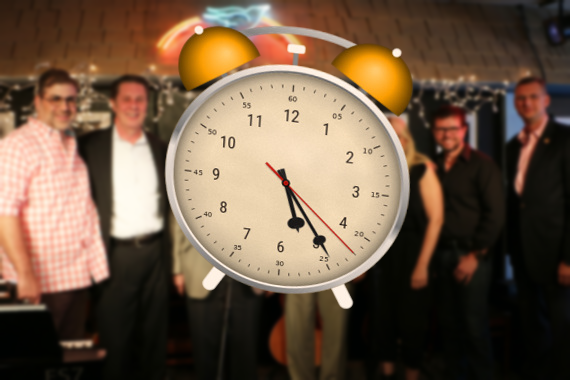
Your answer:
5 h 24 min 22 s
